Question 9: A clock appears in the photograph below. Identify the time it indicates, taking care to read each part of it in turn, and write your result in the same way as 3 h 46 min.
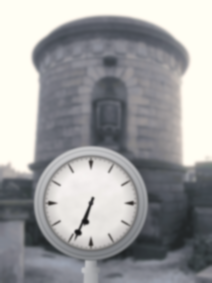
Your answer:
6 h 34 min
